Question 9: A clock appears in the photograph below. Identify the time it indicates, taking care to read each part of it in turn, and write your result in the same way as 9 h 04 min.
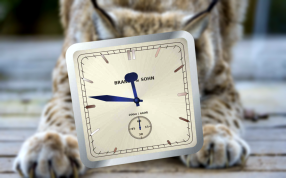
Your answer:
11 h 47 min
